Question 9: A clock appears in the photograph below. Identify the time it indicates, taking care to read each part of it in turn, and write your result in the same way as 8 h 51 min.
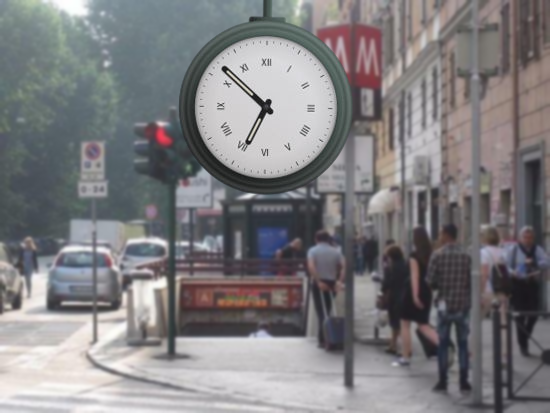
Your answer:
6 h 52 min
